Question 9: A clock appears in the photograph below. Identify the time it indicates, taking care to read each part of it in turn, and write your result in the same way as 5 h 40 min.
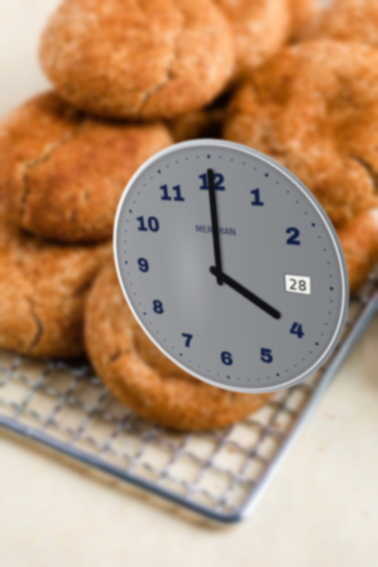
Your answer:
4 h 00 min
